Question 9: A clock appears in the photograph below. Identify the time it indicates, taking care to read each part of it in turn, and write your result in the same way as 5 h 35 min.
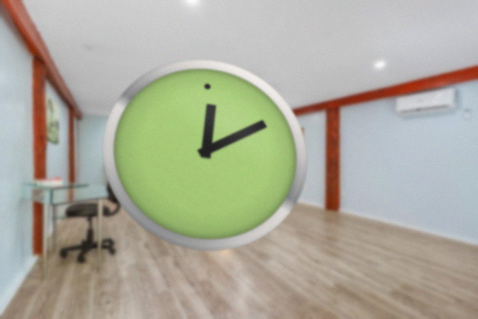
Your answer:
12 h 10 min
